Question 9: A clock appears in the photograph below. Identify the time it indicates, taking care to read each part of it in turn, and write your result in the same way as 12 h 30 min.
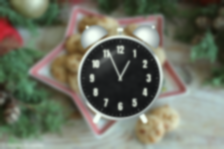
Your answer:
12 h 56 min
